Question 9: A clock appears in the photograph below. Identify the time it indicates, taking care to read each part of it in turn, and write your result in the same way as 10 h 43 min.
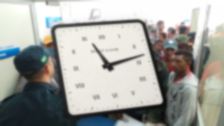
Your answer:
11 h 13 min
